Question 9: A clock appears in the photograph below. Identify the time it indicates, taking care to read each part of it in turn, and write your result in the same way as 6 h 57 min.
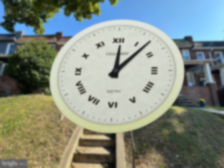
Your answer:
12 h 07 min
